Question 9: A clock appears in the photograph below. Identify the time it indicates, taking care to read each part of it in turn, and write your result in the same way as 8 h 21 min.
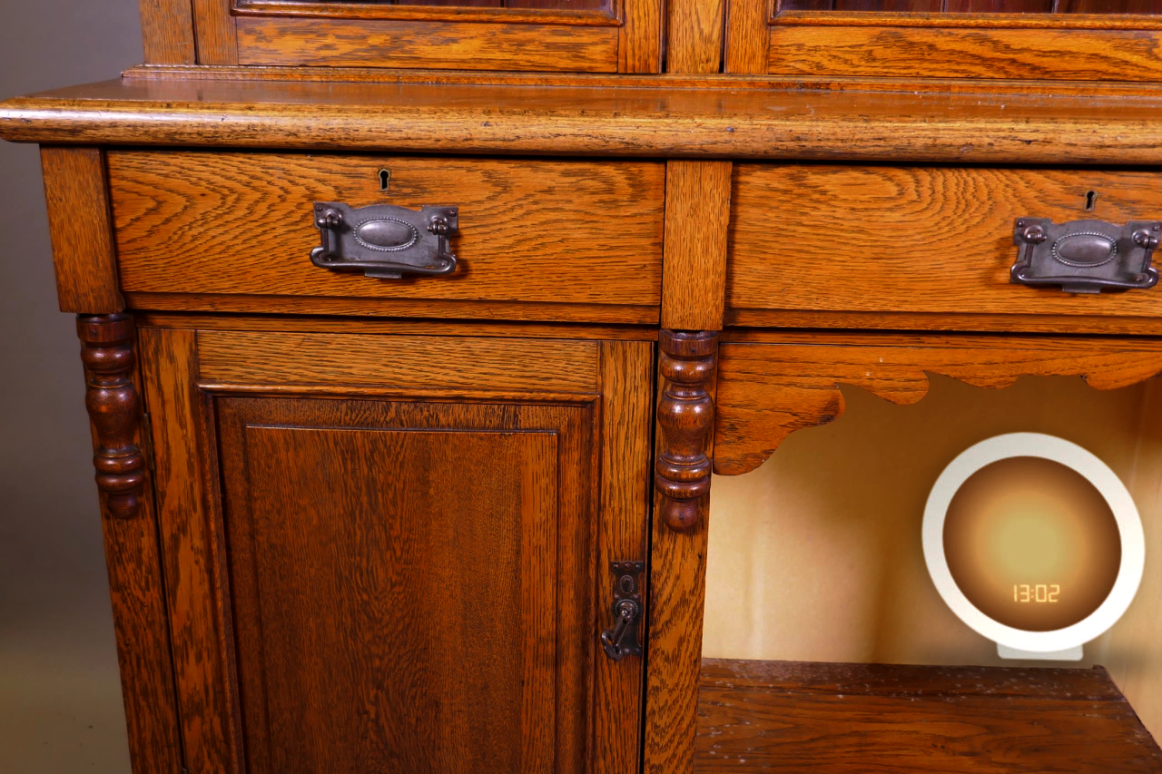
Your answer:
13 h 02 min
